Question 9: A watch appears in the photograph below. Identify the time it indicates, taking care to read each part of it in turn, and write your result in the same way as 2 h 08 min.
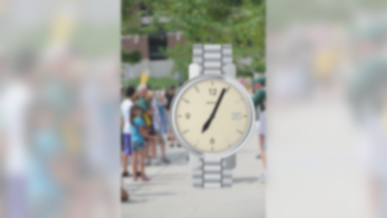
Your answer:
7 h 04 min
